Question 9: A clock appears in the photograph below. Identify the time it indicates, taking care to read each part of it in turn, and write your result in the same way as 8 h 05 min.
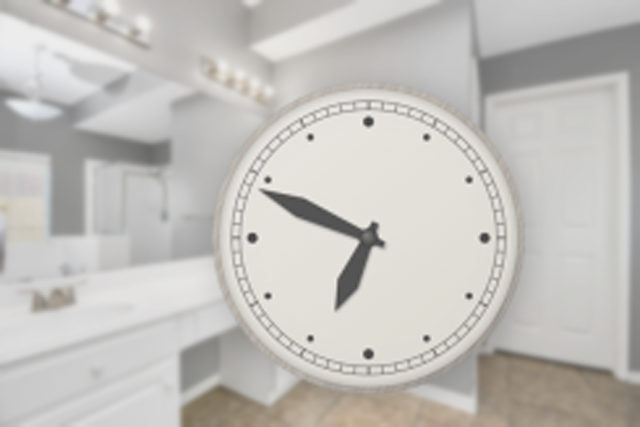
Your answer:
6 h 49 min
